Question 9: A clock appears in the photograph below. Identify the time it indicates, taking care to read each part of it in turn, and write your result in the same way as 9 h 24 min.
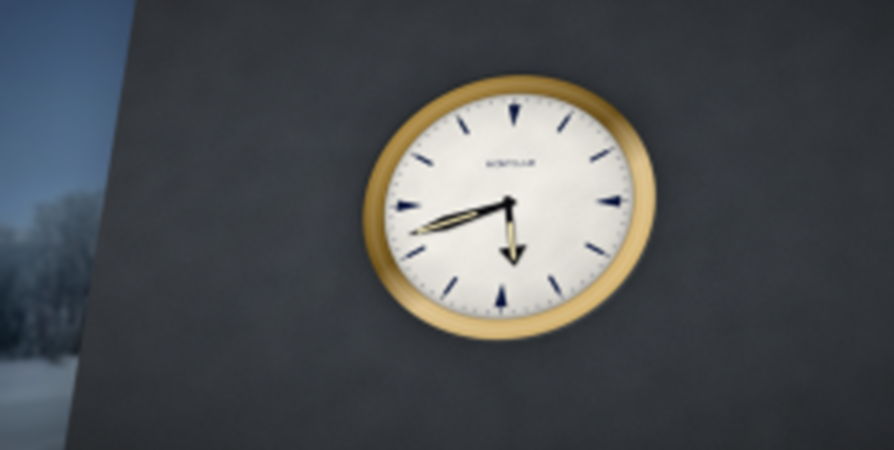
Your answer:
5 h 42 min
